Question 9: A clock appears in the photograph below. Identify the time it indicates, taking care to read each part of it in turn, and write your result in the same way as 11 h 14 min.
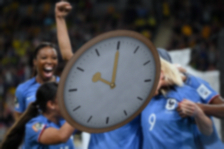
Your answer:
10 h 00 min
